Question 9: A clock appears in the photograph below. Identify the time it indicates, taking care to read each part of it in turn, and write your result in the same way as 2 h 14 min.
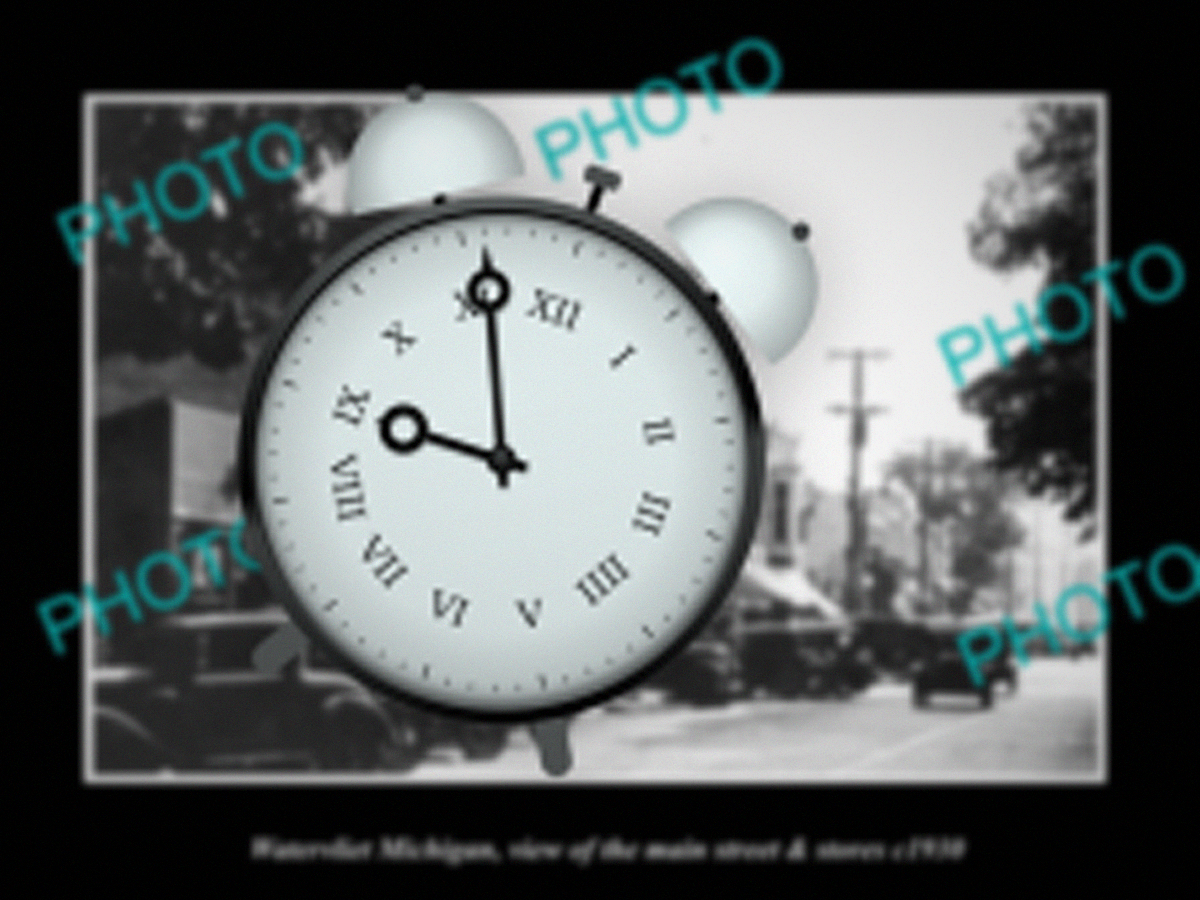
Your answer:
8 h 56 min
